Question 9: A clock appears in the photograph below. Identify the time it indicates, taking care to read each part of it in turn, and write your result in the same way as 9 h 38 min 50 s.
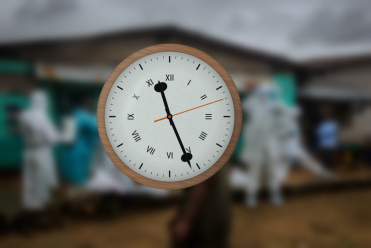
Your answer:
11 h 26 min 12 s
